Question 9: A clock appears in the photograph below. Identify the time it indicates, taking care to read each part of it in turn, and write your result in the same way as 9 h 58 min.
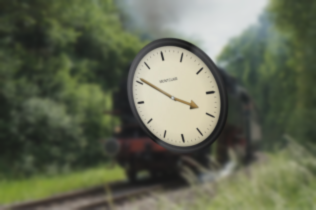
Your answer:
3 h 51 min
